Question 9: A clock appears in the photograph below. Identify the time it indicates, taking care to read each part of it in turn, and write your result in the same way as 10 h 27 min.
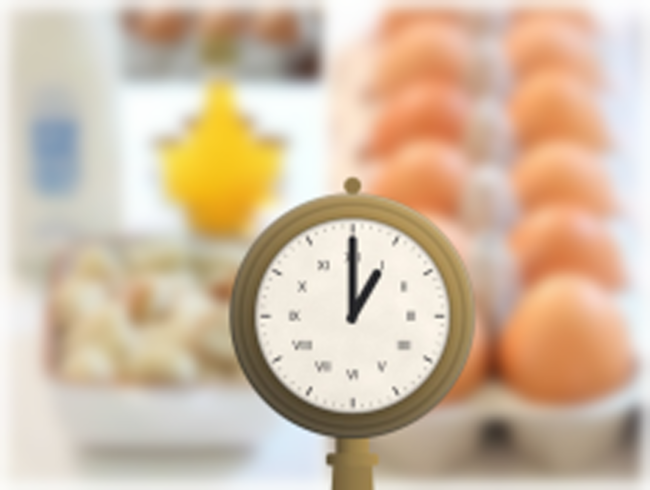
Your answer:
1 h 00 min
